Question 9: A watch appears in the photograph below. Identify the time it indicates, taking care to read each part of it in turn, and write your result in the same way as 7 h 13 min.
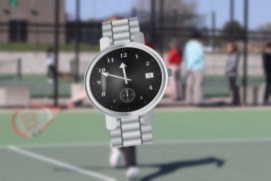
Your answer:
11 h 49 min
